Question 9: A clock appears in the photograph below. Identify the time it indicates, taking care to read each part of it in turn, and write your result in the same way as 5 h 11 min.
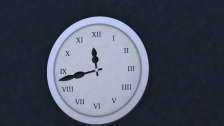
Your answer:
11 h 43 min
